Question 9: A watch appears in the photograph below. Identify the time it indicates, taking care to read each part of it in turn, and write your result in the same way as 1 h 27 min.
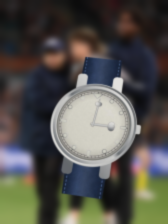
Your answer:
3 h 01 min
